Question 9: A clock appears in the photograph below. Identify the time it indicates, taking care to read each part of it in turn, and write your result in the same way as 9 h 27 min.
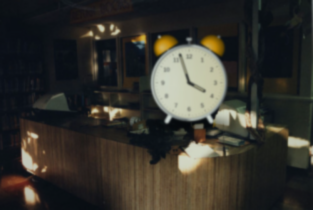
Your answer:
3 h 57 min
